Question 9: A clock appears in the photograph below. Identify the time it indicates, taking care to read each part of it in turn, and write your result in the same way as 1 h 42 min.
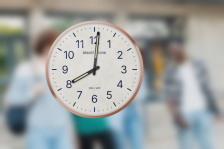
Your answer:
8 h 01 min
